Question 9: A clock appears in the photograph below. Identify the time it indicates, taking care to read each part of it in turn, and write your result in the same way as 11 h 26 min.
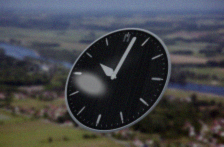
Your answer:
10 h 02 min
